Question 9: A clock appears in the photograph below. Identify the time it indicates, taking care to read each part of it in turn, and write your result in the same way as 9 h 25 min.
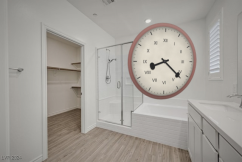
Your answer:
8 h 22 min
